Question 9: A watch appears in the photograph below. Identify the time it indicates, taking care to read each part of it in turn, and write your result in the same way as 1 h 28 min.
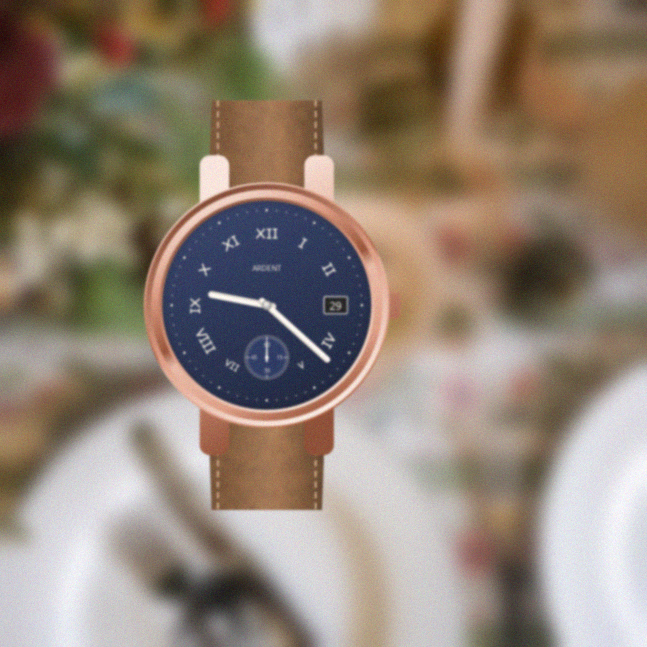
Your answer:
9 h 22 min
